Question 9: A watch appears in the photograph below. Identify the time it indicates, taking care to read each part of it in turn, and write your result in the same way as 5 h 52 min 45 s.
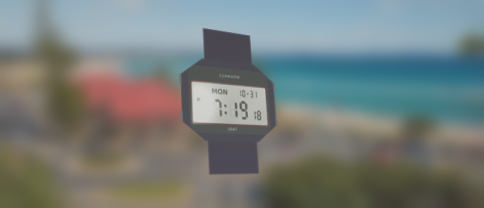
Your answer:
7 h 19 min 18 s
